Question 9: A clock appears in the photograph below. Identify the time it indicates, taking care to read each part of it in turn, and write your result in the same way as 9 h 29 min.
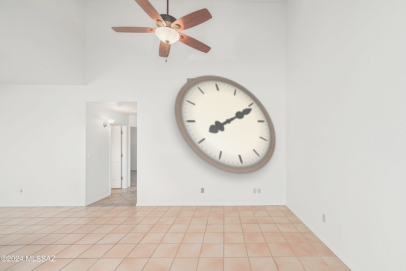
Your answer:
8 h 11 min
